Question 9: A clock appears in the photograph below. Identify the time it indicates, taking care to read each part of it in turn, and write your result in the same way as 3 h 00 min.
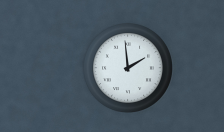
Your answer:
1 h 59 min
